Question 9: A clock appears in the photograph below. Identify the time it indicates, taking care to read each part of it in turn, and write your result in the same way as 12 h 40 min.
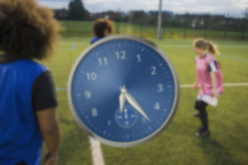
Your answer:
6 h 24 min
